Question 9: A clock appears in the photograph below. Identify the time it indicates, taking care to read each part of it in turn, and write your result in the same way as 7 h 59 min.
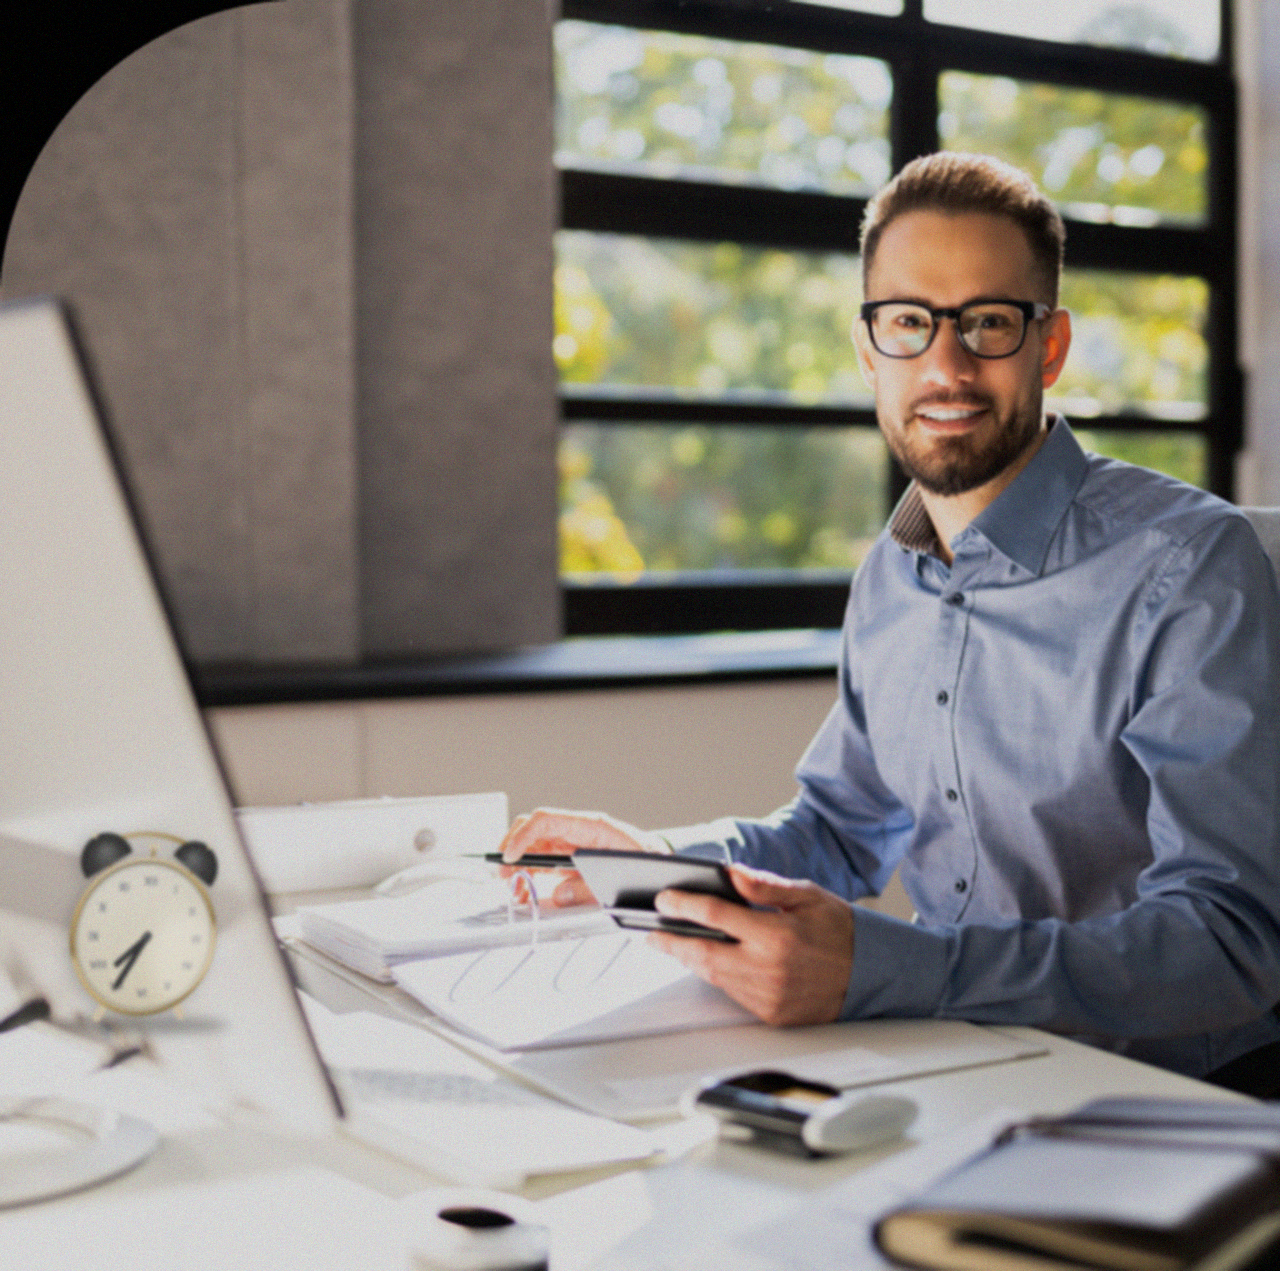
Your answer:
7 h 35 min
